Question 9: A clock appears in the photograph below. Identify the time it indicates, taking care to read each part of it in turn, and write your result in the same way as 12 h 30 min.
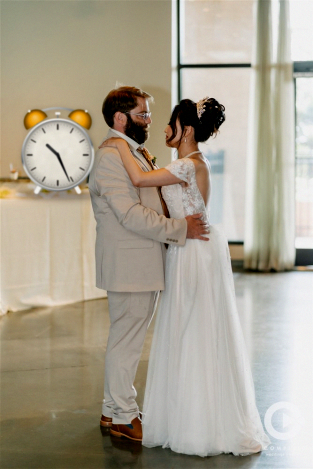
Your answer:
10 h 26 min
